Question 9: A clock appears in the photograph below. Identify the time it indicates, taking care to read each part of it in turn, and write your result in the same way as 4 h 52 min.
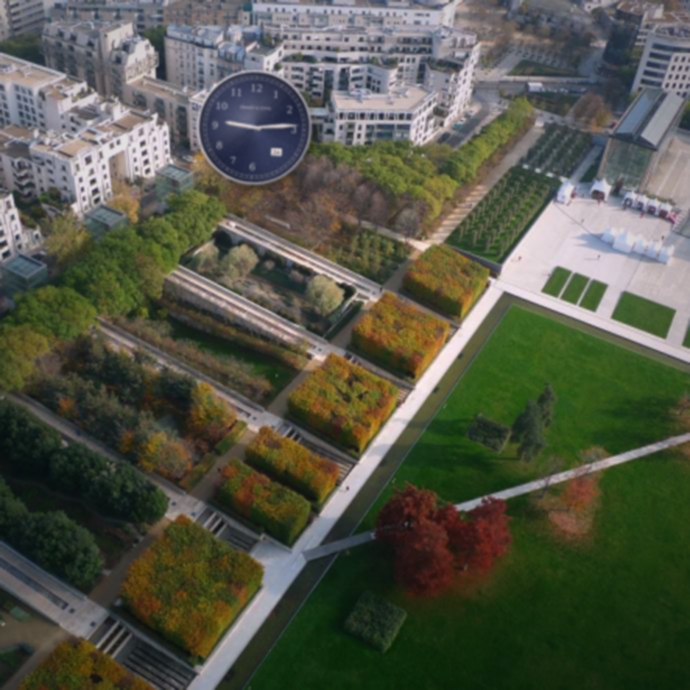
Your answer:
9 h 14 min
